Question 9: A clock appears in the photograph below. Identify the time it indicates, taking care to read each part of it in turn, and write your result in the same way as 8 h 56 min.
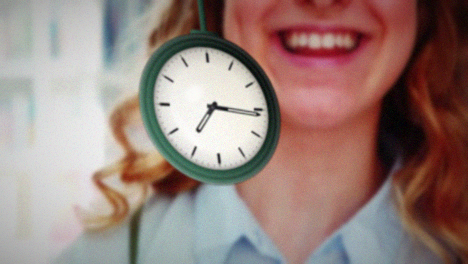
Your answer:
7 h 16 min
